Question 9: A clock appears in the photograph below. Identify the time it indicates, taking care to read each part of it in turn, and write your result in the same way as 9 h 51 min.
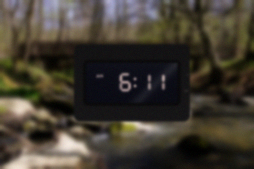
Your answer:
6 h 11 min
